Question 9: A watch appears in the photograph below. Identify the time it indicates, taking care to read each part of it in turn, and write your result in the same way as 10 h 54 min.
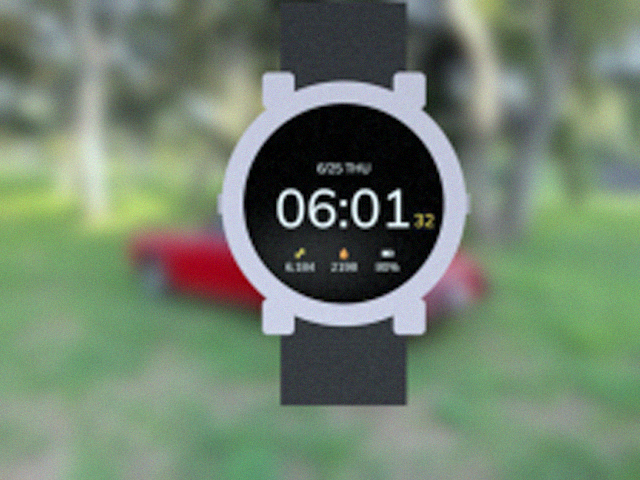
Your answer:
6 h 01 min
